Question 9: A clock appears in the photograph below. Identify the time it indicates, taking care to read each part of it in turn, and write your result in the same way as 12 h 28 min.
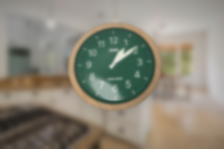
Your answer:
1 h 09 min
